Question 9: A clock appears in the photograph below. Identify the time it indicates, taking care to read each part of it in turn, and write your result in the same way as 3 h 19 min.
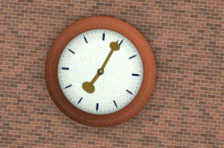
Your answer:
7 h 04 min
